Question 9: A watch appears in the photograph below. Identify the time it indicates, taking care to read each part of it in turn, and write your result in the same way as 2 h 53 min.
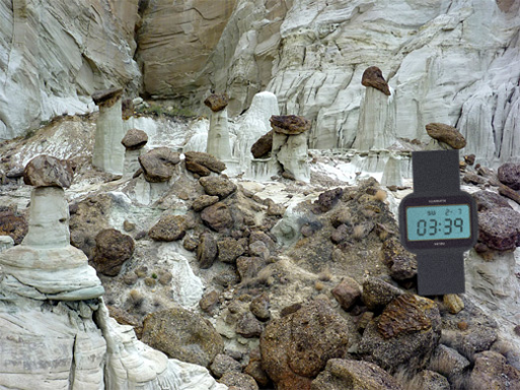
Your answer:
3 h 39 min
